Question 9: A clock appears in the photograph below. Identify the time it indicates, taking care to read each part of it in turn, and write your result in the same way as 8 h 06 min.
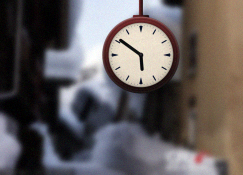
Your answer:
5 h 51 min
